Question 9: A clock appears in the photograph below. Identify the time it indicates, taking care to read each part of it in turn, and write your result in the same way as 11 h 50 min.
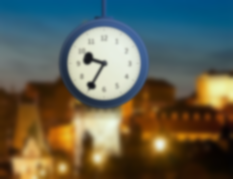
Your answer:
9 h 35 min
